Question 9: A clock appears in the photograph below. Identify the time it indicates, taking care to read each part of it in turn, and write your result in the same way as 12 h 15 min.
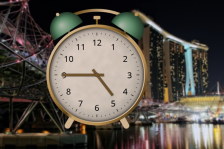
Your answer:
4 h 45 min
